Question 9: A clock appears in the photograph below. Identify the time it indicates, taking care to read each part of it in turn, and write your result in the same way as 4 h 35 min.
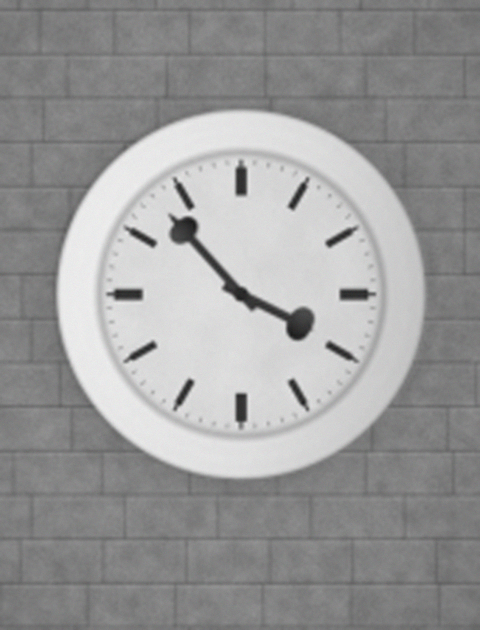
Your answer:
3 h 53 min
